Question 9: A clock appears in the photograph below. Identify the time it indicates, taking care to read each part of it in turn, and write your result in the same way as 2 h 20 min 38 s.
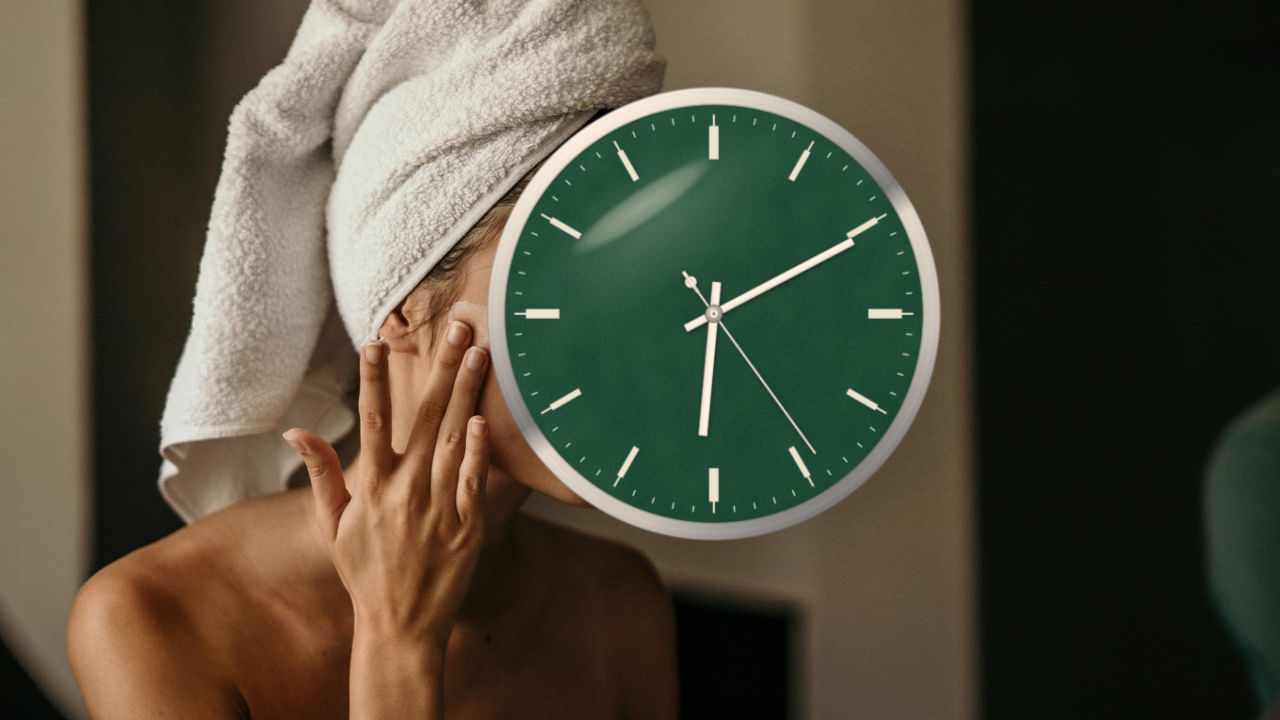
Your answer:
6 h 10 min 24 s
